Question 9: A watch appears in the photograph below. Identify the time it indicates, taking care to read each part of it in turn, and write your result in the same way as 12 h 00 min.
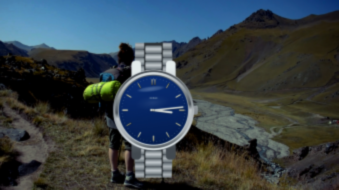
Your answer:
3 h 14 min
